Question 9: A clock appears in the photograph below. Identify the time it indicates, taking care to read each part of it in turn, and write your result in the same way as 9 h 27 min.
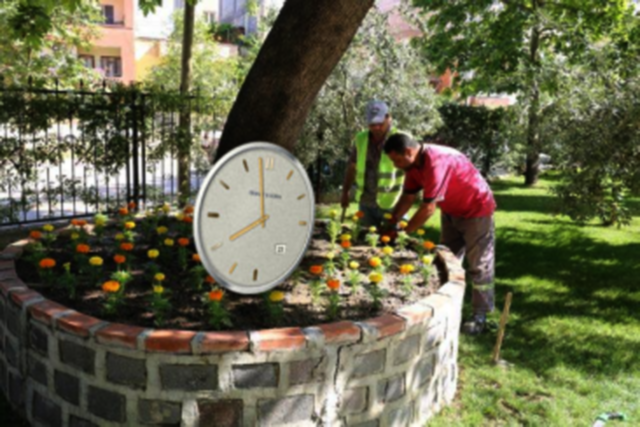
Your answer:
7 h 58 min
